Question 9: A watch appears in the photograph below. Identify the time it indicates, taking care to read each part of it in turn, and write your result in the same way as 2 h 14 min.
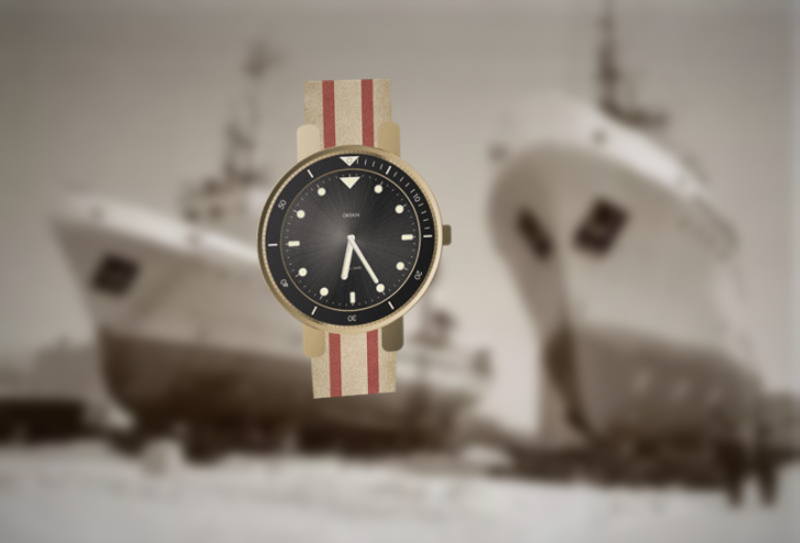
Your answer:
6 h 25 min
